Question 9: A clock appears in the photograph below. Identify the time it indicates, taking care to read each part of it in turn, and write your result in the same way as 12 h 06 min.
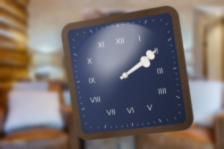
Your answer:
2 h 10 min
